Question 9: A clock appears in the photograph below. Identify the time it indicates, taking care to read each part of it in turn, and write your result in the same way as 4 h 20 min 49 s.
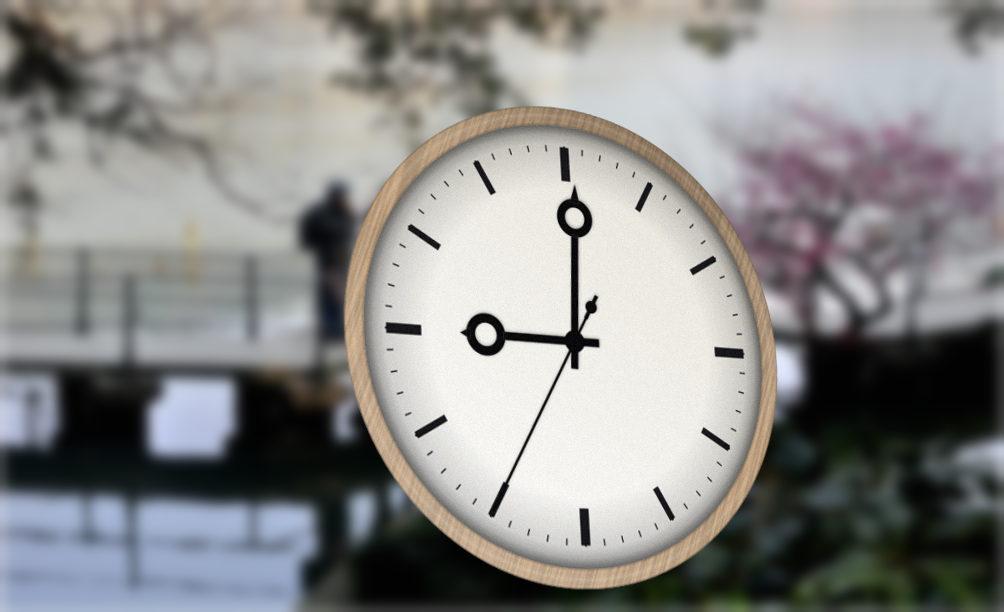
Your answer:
9 h 00 min 35 s
